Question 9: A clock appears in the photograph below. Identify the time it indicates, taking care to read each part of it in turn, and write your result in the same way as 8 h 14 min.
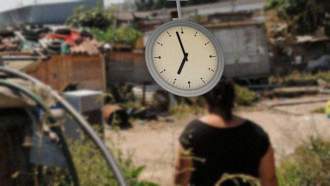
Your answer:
6 h 58 min
